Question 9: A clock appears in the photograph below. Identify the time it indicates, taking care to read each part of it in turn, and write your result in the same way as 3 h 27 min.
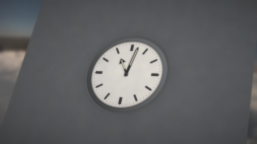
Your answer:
11 h 02 min
